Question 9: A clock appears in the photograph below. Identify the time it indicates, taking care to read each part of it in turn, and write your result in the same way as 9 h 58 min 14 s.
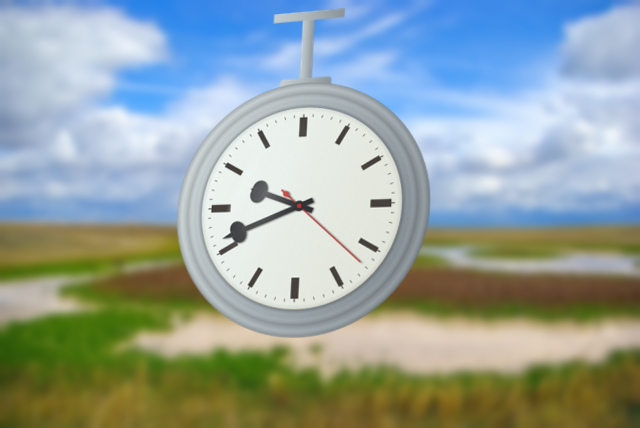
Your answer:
9 h 41 min 22 s
